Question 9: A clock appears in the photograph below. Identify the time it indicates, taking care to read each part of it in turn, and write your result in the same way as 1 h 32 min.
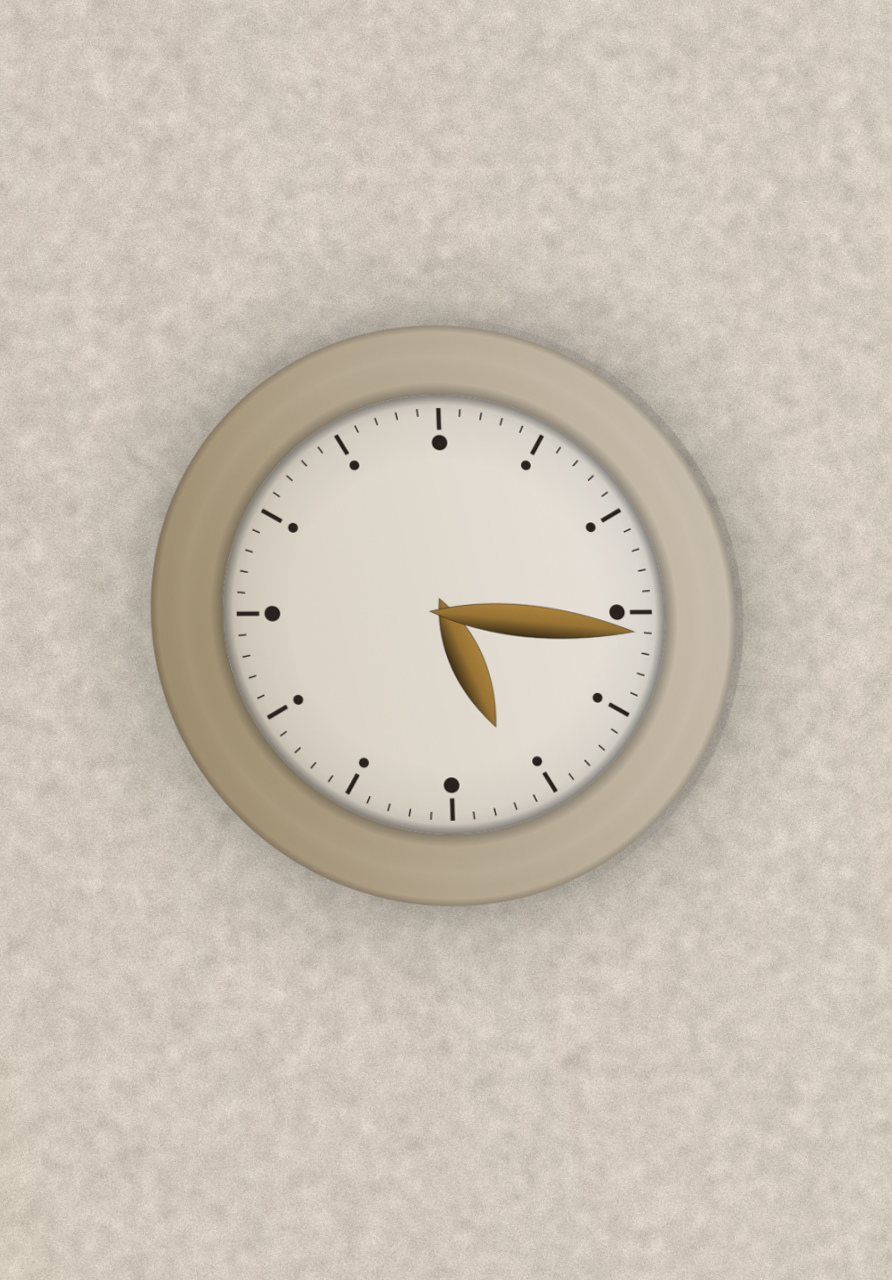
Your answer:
5 h 16 min
